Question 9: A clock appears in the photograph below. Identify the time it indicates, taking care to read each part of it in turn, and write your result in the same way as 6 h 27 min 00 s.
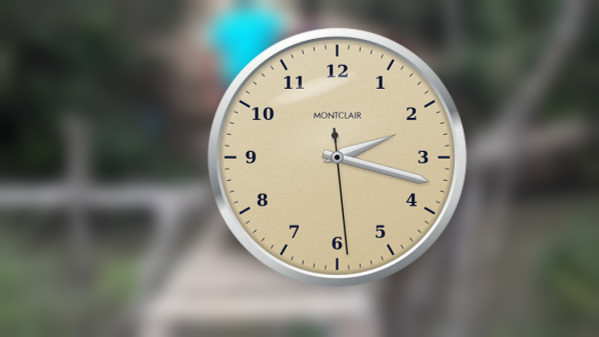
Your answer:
2 h 17 min 29 s
